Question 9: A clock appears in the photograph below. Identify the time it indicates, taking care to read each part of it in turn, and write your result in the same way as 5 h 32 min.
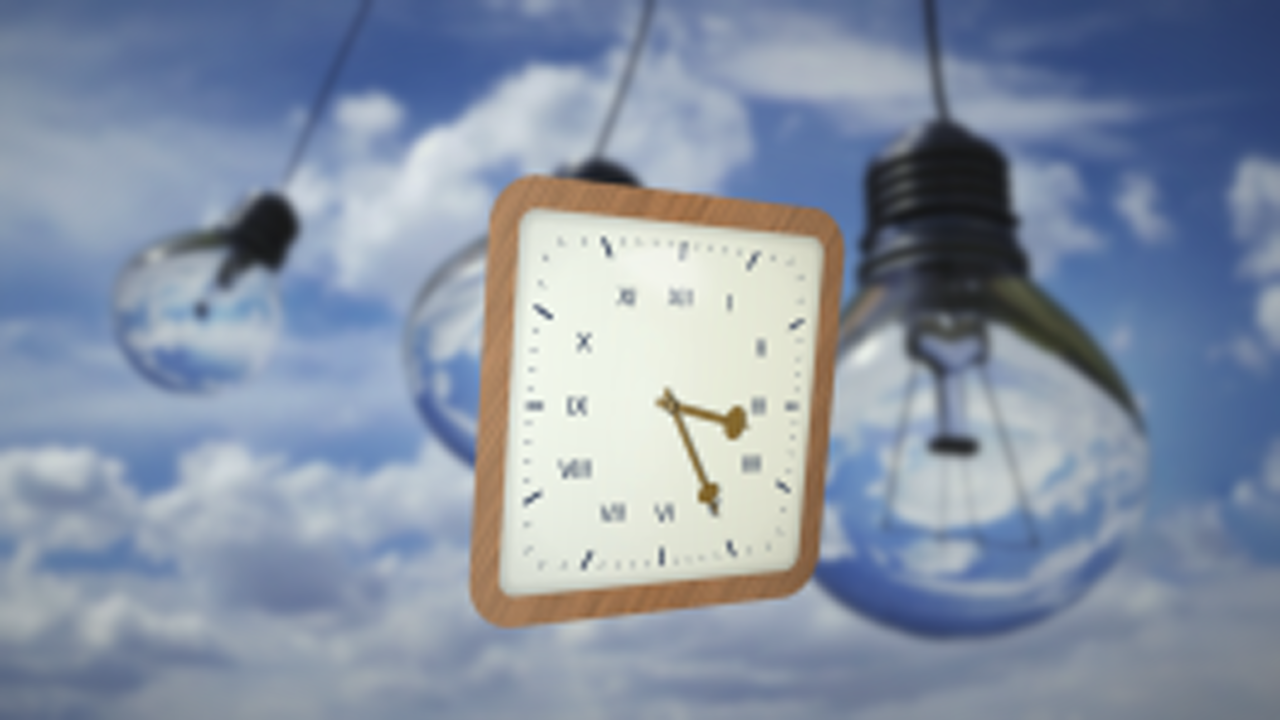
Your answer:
3 h 25 min
